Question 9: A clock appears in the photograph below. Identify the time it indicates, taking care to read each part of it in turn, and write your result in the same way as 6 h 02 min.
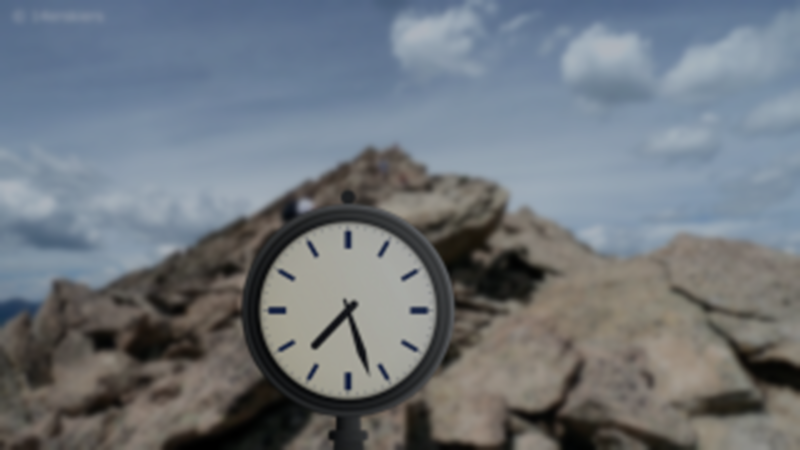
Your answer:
7 h 27 min
